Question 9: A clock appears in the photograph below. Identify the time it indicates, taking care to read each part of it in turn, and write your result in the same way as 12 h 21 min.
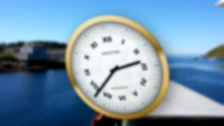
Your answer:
2 h 38 min
